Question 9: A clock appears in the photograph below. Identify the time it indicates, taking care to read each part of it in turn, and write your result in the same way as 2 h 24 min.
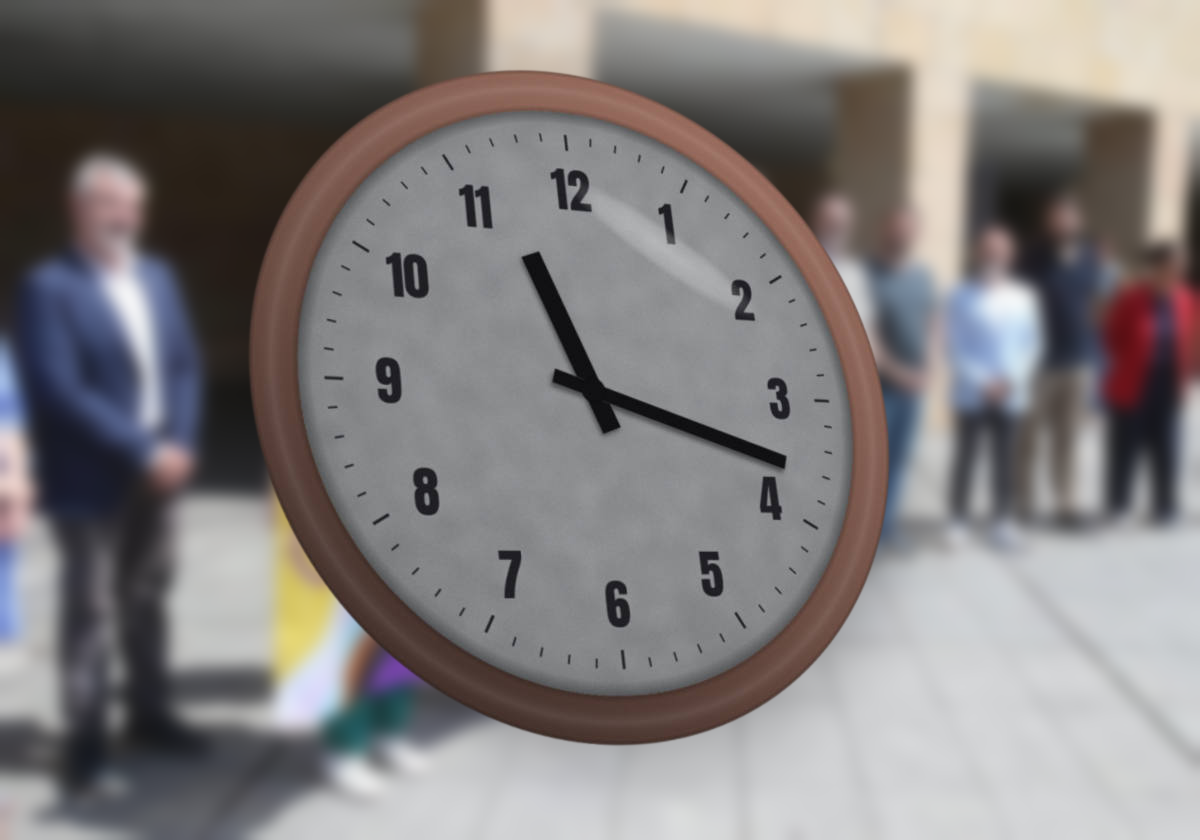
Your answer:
11 h 18 min
